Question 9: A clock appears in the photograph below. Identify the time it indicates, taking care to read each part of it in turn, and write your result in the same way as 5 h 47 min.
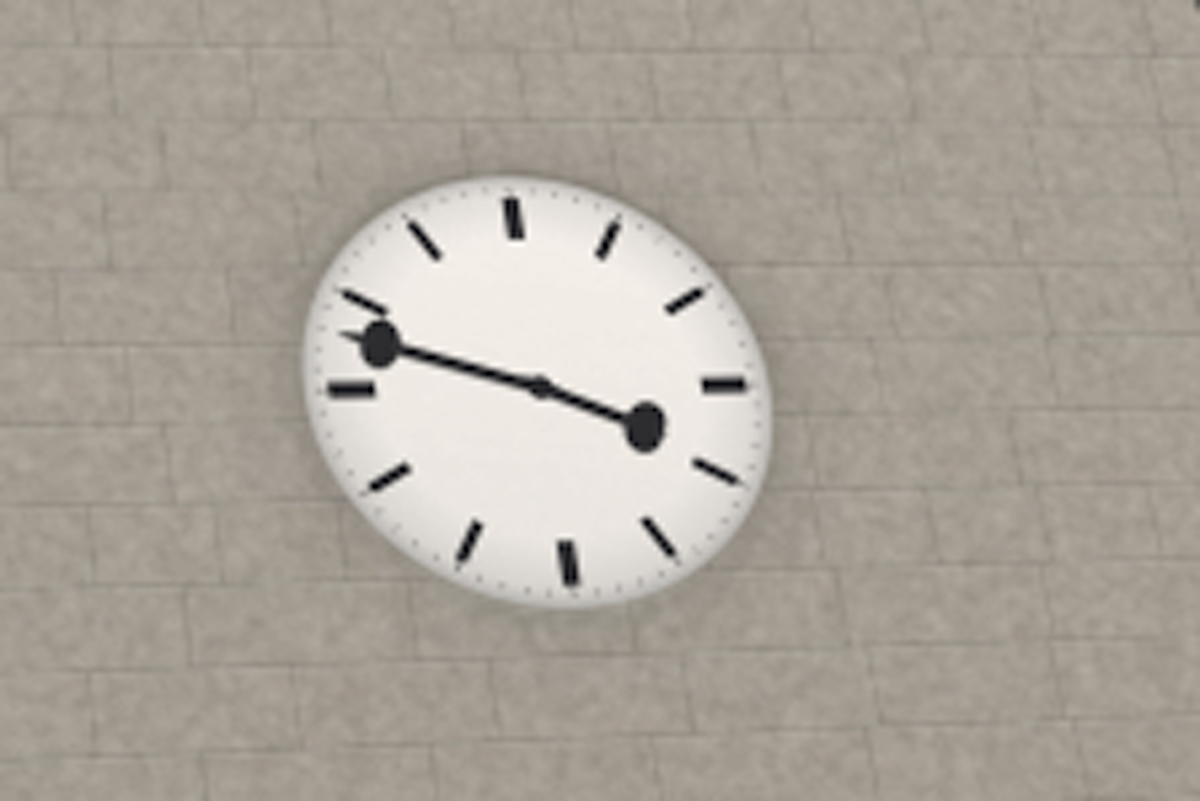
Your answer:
3 h 48 min
